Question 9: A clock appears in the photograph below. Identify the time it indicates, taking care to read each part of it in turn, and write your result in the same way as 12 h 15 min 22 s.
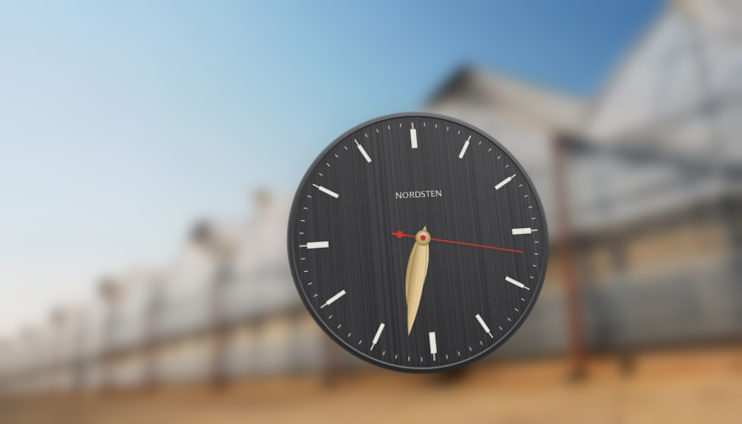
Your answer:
6 h 32 min 17 s
